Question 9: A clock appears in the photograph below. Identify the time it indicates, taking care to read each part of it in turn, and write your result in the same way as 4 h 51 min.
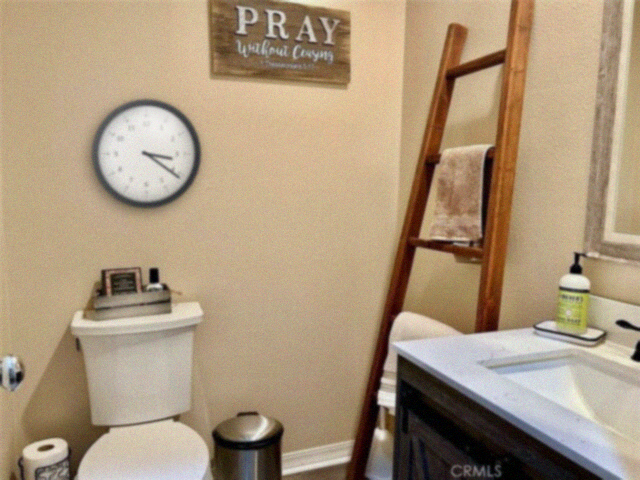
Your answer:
3 h 21 min
